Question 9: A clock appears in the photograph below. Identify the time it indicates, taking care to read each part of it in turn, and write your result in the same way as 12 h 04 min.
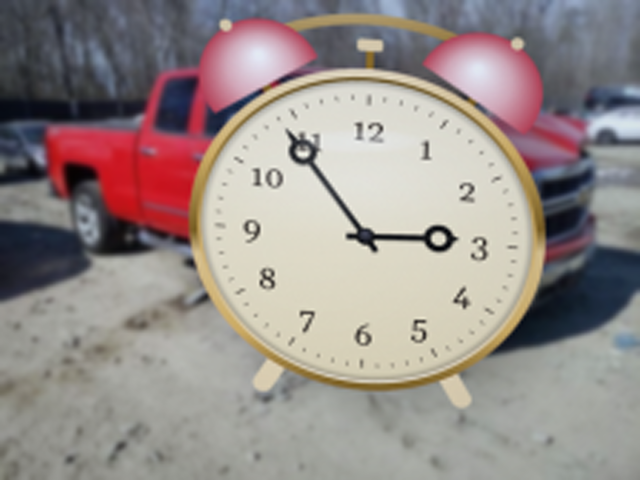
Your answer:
2 h 54 min
